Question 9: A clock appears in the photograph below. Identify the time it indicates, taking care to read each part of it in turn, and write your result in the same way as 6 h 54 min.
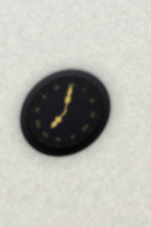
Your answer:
7 h 00 min
